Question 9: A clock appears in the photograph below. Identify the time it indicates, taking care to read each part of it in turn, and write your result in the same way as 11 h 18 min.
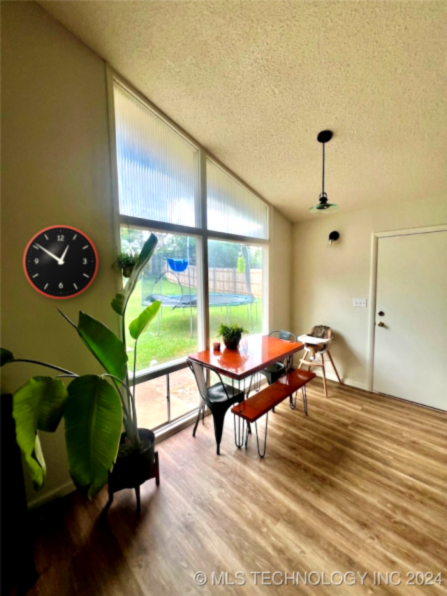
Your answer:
12 h 51 min
